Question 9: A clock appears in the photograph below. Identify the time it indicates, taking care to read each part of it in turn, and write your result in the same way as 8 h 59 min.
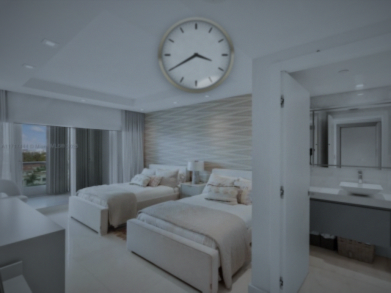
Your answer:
3 h 40 min
